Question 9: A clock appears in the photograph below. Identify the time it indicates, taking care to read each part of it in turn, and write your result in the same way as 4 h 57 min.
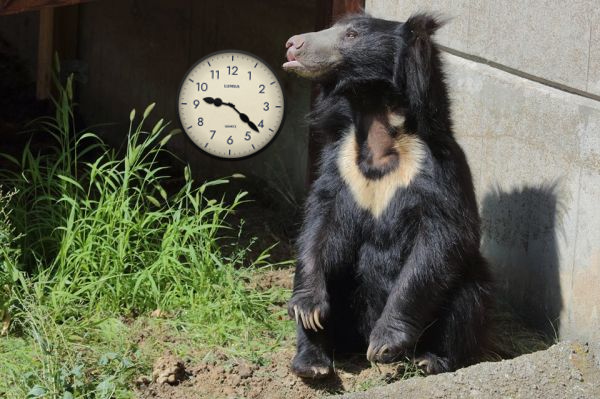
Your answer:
9 h 22 min
